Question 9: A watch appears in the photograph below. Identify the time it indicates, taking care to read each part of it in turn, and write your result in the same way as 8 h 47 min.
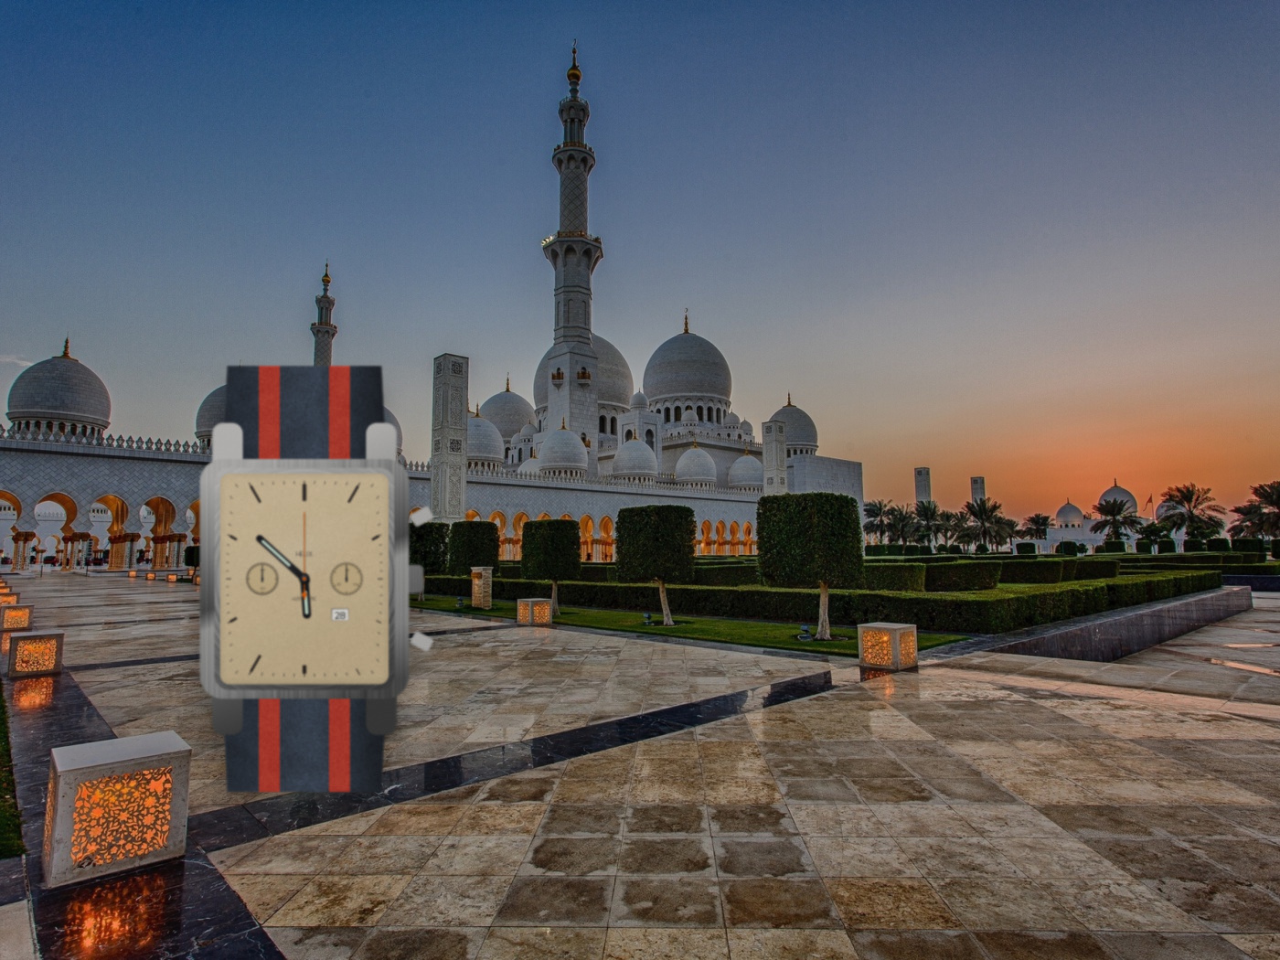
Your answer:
5 h 52 min
